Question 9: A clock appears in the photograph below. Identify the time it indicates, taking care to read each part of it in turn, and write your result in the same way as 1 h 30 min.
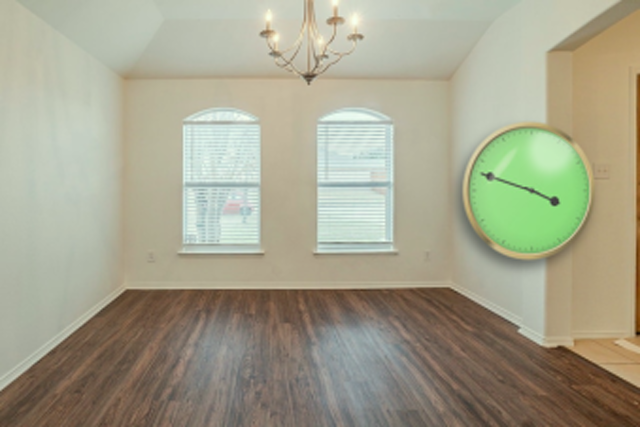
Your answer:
3 h 48 min
